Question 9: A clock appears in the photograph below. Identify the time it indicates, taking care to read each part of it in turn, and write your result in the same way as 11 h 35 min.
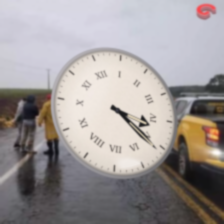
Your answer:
4 h 26 min
